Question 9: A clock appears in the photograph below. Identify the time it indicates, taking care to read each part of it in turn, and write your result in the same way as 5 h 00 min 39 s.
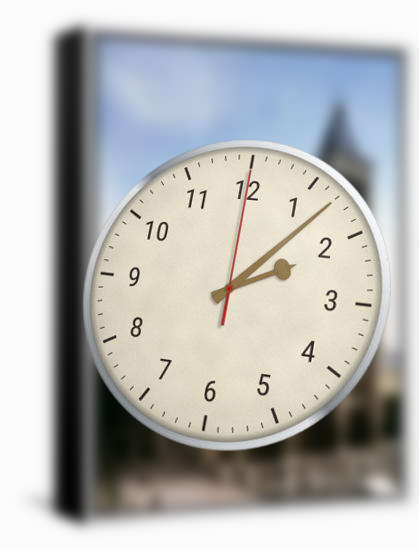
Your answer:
2 h 07 min 00 s
